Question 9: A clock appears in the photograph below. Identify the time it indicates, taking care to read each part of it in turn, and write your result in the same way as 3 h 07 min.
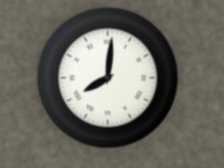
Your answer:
8 h 01 min
